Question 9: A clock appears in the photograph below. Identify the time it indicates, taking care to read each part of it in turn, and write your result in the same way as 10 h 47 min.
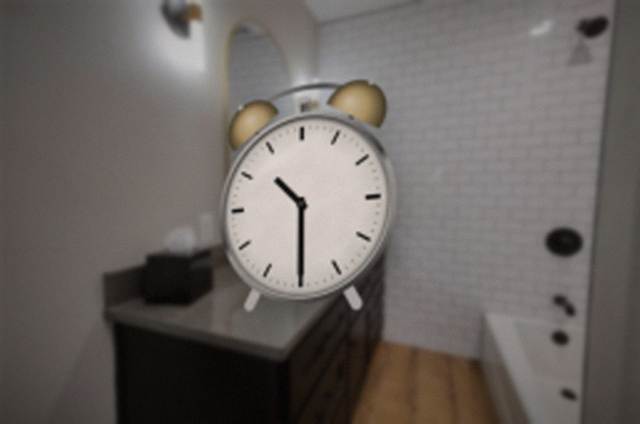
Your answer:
10 h 30 min
